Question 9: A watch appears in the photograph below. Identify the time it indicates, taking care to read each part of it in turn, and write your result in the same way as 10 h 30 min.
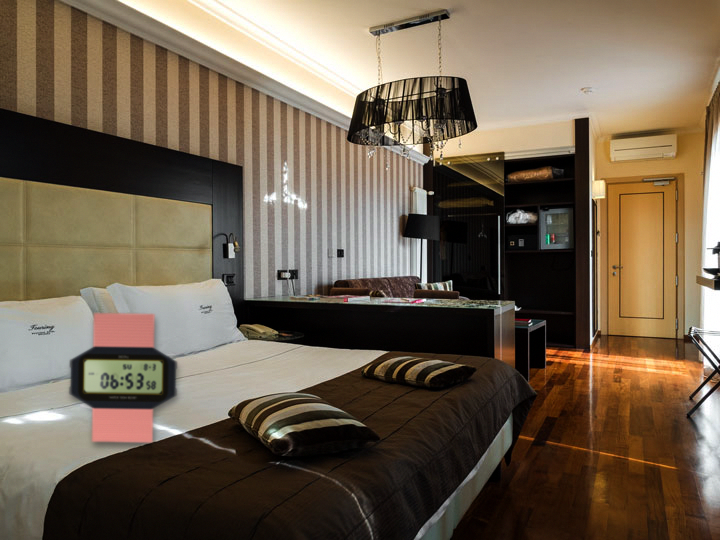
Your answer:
6 h 53 min
